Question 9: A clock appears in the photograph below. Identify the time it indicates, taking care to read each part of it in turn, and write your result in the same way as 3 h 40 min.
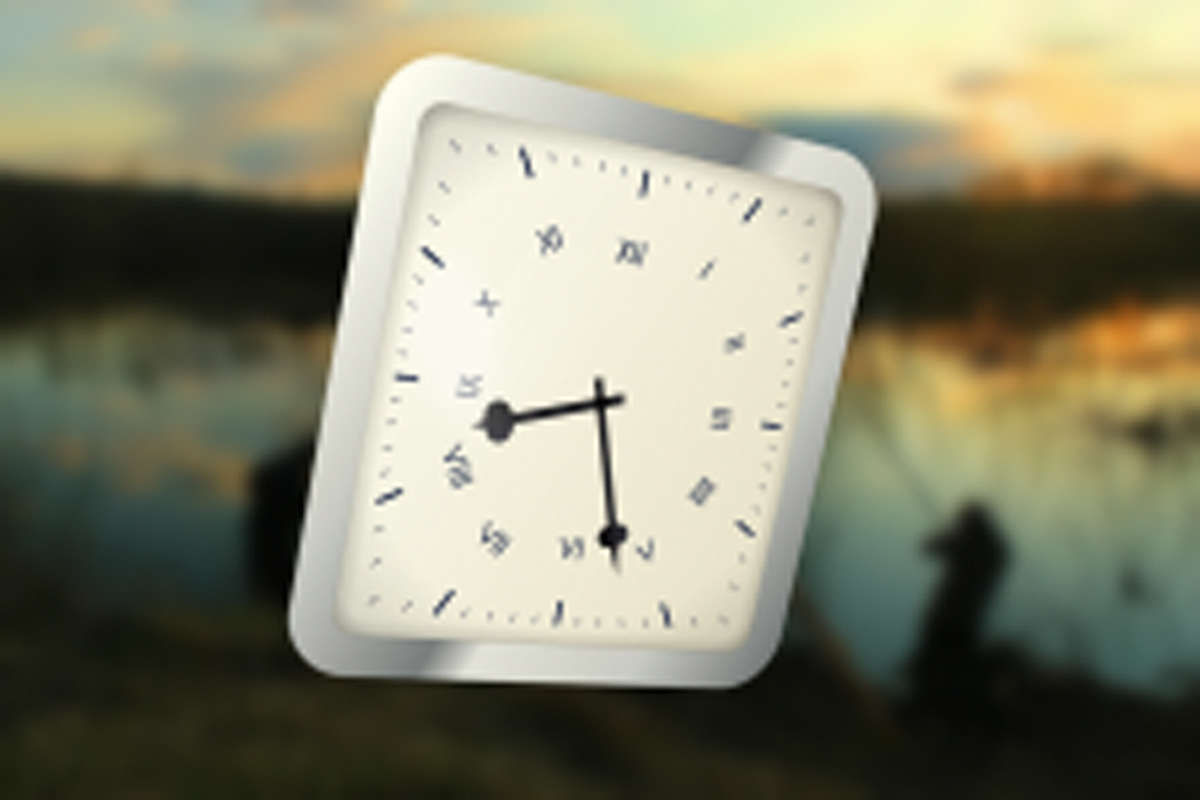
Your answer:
8 h 27 min
